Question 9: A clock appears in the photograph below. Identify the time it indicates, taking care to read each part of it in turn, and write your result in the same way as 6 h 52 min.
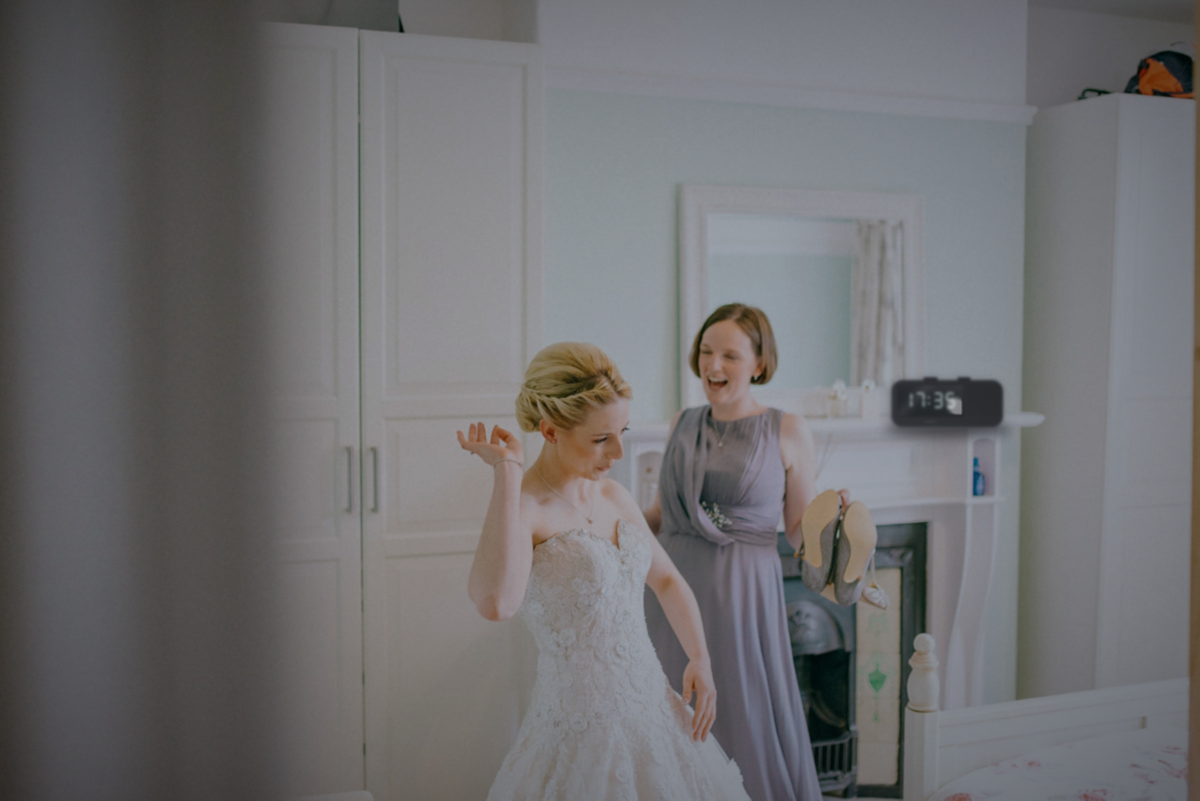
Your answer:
17 h 35 min
